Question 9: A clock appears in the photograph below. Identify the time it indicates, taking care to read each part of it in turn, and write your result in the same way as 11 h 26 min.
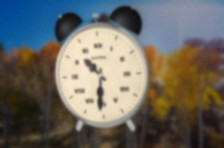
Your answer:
10 h 31 min
